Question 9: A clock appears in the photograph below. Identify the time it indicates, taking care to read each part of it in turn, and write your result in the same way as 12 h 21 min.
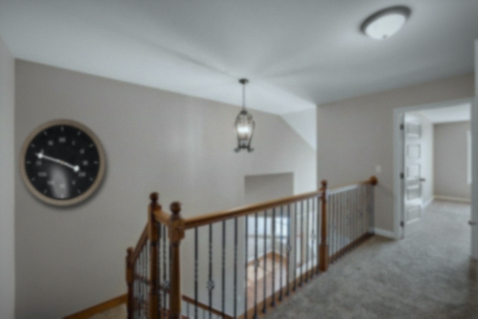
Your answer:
3 h 48 min
